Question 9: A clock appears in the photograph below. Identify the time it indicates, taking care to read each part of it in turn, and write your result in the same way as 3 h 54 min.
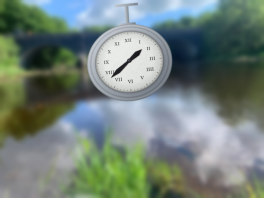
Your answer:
1 h 38 min
